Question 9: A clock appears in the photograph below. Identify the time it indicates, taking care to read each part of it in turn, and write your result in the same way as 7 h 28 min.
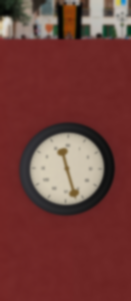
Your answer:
11 h 27 min
